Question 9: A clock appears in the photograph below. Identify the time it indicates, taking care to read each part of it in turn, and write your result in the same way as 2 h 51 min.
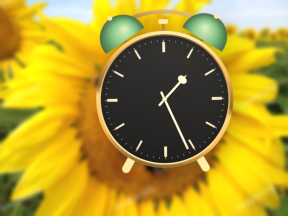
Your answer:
1 h 26 min
